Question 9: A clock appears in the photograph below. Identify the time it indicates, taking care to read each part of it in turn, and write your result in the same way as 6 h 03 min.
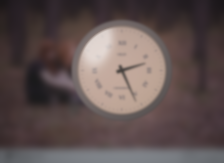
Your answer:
2 h 26 min
